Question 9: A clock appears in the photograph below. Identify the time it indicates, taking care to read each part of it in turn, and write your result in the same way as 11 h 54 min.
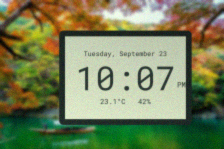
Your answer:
10 h 07 min
